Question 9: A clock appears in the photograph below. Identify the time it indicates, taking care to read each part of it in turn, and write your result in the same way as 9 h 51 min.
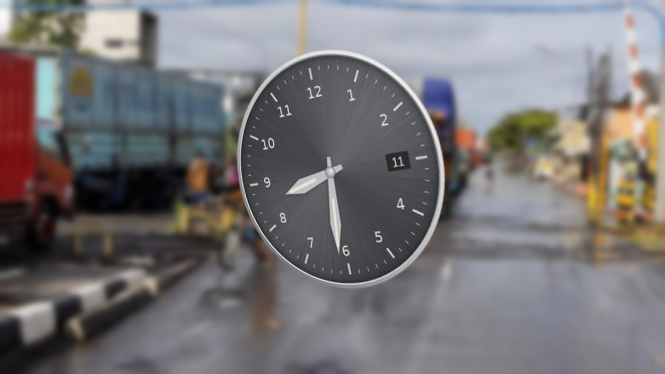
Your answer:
8 h 31 min
